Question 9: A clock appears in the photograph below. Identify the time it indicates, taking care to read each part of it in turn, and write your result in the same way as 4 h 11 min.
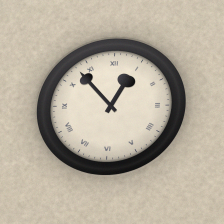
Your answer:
12 h 53 min
